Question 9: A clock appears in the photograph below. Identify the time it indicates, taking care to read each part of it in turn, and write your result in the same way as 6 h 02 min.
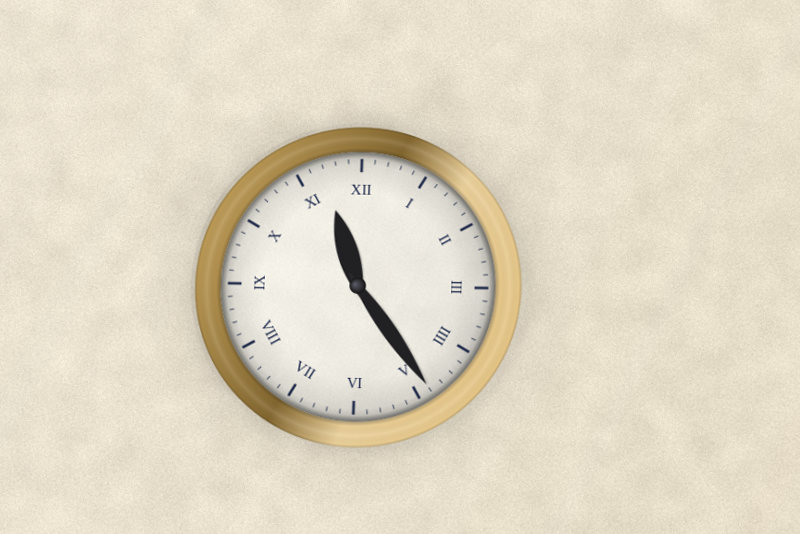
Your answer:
11 h 24 min
